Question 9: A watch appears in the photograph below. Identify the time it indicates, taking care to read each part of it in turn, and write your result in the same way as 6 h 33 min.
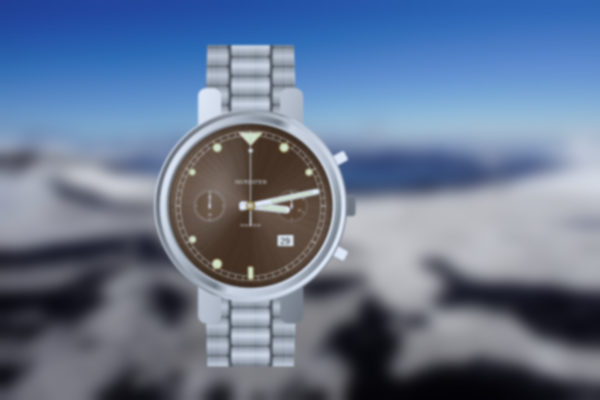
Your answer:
3 h 13 min
